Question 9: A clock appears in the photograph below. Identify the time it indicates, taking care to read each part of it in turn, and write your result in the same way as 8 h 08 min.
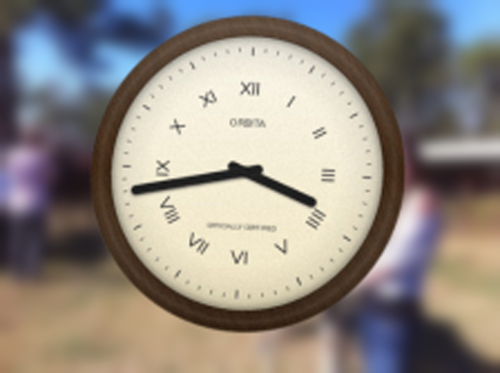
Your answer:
3 h 43 min
